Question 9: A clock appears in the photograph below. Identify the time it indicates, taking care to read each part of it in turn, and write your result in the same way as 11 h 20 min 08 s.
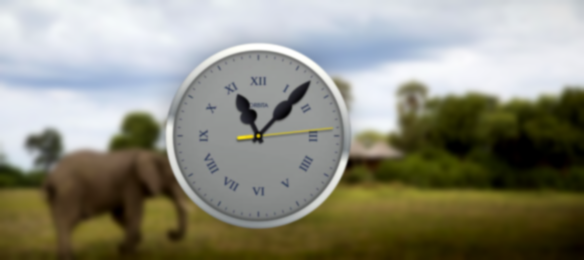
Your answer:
11 h 07 min 14 s
